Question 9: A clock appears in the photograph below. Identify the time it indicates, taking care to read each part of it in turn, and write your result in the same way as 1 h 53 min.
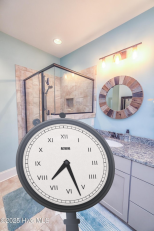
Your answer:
7 h 27 min
